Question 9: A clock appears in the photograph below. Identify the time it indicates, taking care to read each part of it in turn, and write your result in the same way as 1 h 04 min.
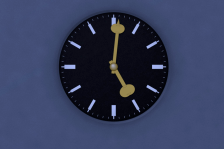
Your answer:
5 h 01 min
